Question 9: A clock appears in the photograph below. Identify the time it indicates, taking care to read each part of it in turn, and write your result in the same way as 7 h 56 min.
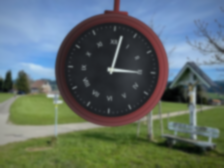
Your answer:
3 h 02 min
